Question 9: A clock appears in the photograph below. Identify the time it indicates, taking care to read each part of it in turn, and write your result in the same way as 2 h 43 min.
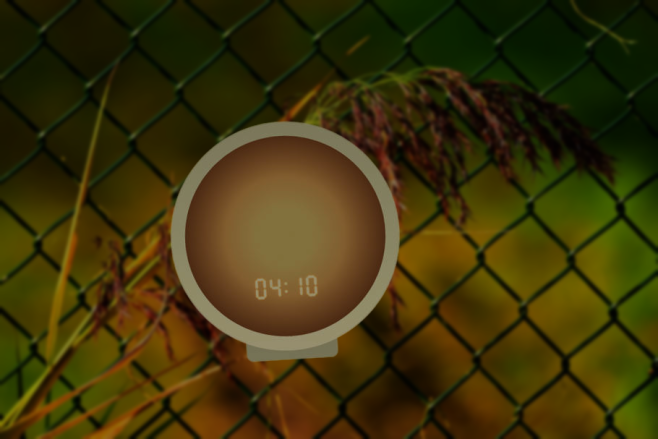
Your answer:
4 h 10 min
